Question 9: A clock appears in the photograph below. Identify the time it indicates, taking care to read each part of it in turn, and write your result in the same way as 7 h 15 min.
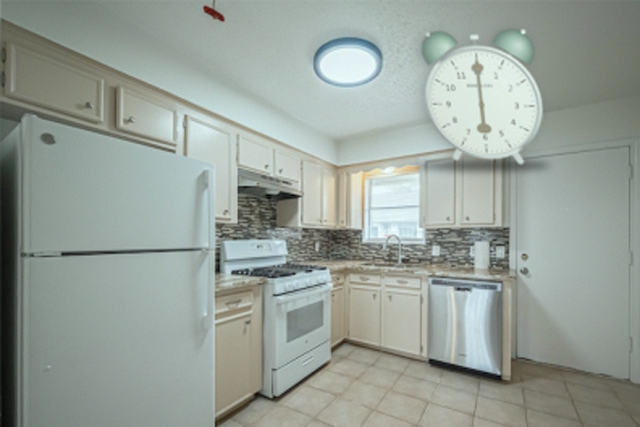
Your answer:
6 h 00 min
